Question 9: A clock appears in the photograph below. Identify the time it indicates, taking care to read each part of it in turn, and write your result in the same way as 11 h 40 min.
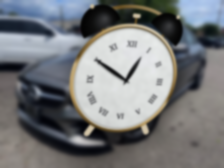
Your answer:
12 h 50 min
